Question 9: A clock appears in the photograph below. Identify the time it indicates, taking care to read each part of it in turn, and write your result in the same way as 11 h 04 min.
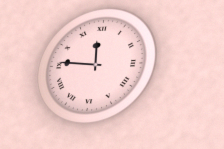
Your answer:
11 h 46 min
